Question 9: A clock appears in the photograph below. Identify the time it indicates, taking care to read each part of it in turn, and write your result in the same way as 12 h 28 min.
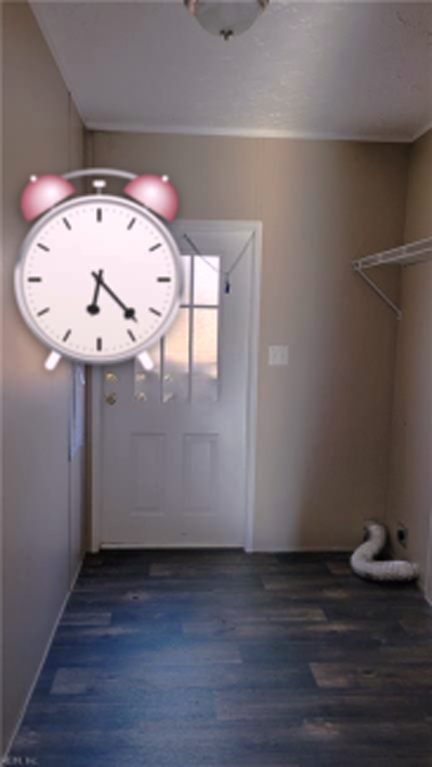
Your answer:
6 h 23 min
